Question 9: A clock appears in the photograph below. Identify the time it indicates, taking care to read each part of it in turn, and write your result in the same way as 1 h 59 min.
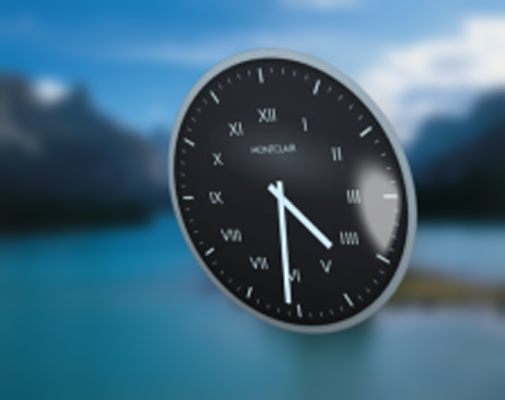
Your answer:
4 h 31 min
